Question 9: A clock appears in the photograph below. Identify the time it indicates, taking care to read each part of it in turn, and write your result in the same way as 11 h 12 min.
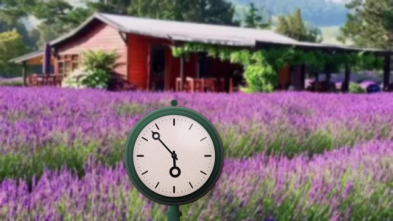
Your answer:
5 h 53 min
